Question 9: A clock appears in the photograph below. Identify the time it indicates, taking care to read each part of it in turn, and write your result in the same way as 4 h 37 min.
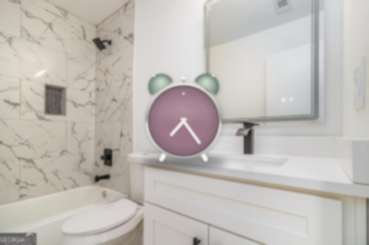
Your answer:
7 h 24 min
